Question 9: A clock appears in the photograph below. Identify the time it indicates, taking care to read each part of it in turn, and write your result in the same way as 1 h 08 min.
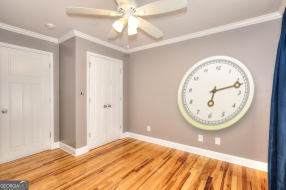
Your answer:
6 h 12 min
